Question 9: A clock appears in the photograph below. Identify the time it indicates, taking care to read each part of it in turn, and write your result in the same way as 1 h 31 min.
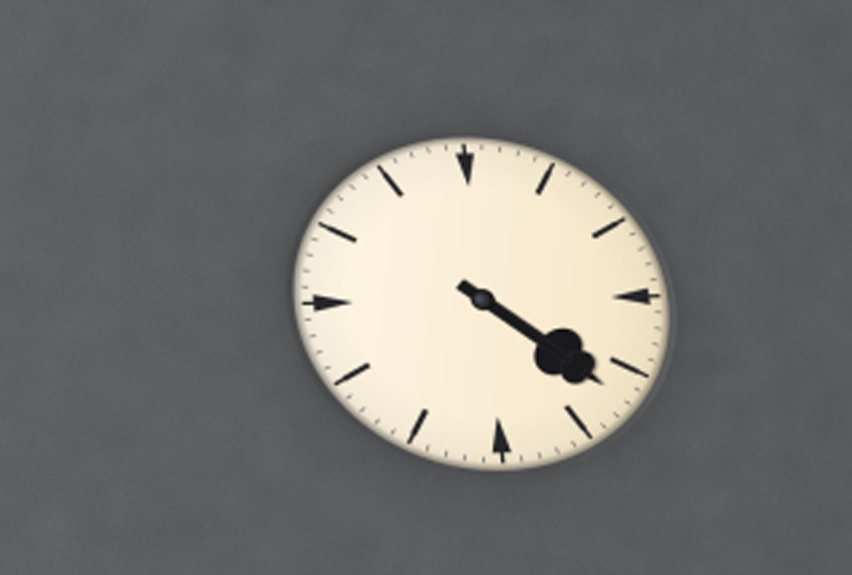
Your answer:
4 h 22 min
